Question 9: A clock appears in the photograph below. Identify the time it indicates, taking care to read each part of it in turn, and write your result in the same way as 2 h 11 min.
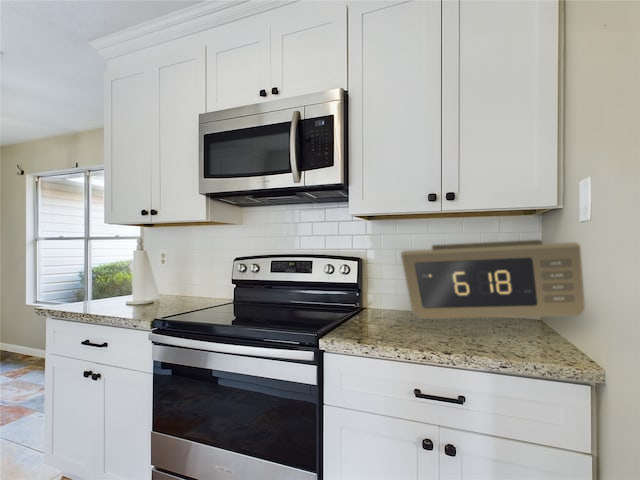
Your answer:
6 h 18 min
